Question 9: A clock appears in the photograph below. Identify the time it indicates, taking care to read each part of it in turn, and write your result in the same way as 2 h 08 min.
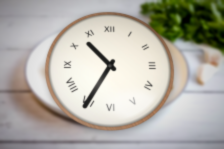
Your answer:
10 h 35 min
